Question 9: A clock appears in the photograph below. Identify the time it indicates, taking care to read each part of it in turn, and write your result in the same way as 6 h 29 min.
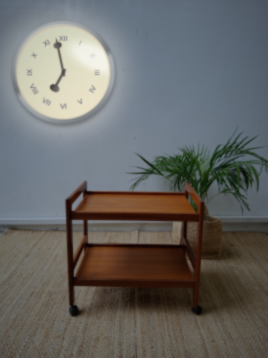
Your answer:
6 h 58 min
